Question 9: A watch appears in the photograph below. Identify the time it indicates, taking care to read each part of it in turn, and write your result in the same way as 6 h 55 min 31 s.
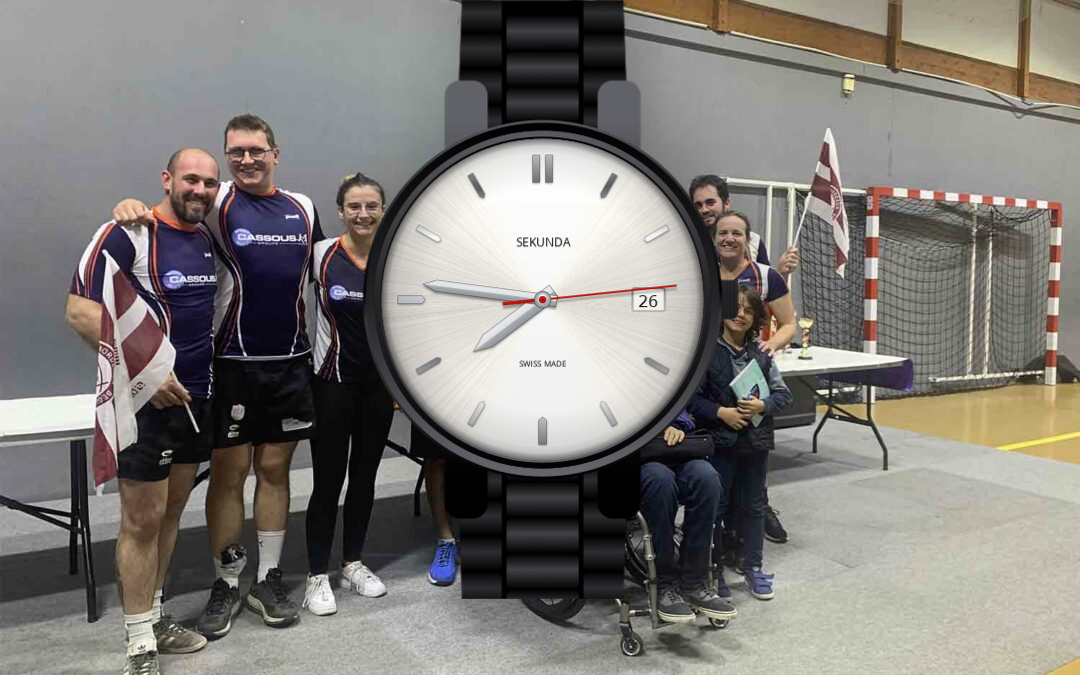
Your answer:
7 h 46 min 14 s
